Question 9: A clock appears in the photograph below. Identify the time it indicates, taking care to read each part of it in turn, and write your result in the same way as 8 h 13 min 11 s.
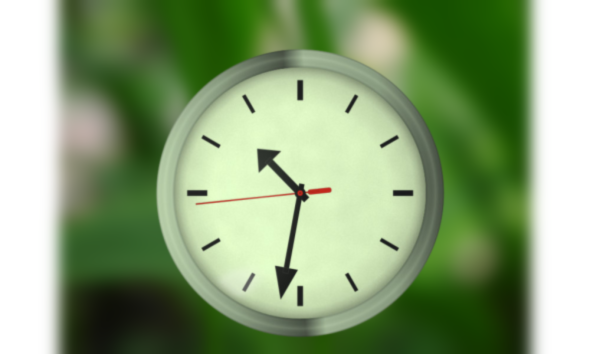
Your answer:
10 h 31 min 44 s
